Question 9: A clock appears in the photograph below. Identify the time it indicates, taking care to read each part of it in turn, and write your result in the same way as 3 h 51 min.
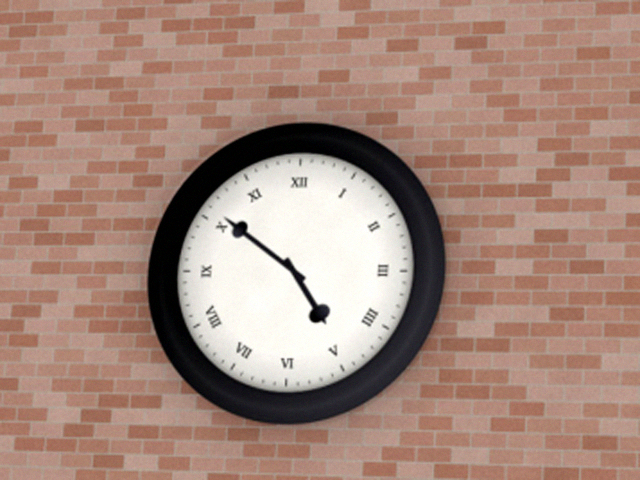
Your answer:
4 h 51 min
